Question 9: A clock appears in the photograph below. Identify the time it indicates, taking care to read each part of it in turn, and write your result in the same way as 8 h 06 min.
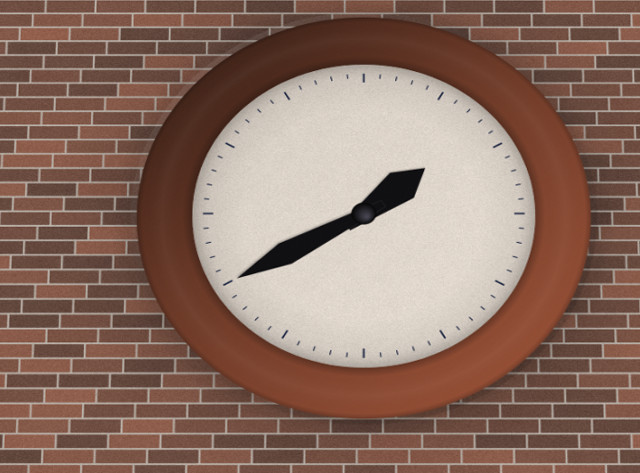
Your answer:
1 h 40 min
